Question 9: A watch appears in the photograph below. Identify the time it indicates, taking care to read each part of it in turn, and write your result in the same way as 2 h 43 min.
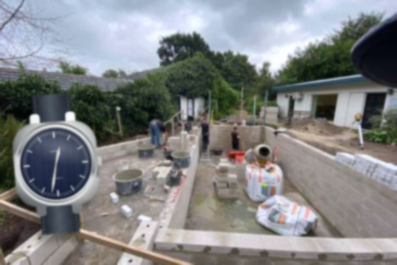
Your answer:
12 h 32 min
